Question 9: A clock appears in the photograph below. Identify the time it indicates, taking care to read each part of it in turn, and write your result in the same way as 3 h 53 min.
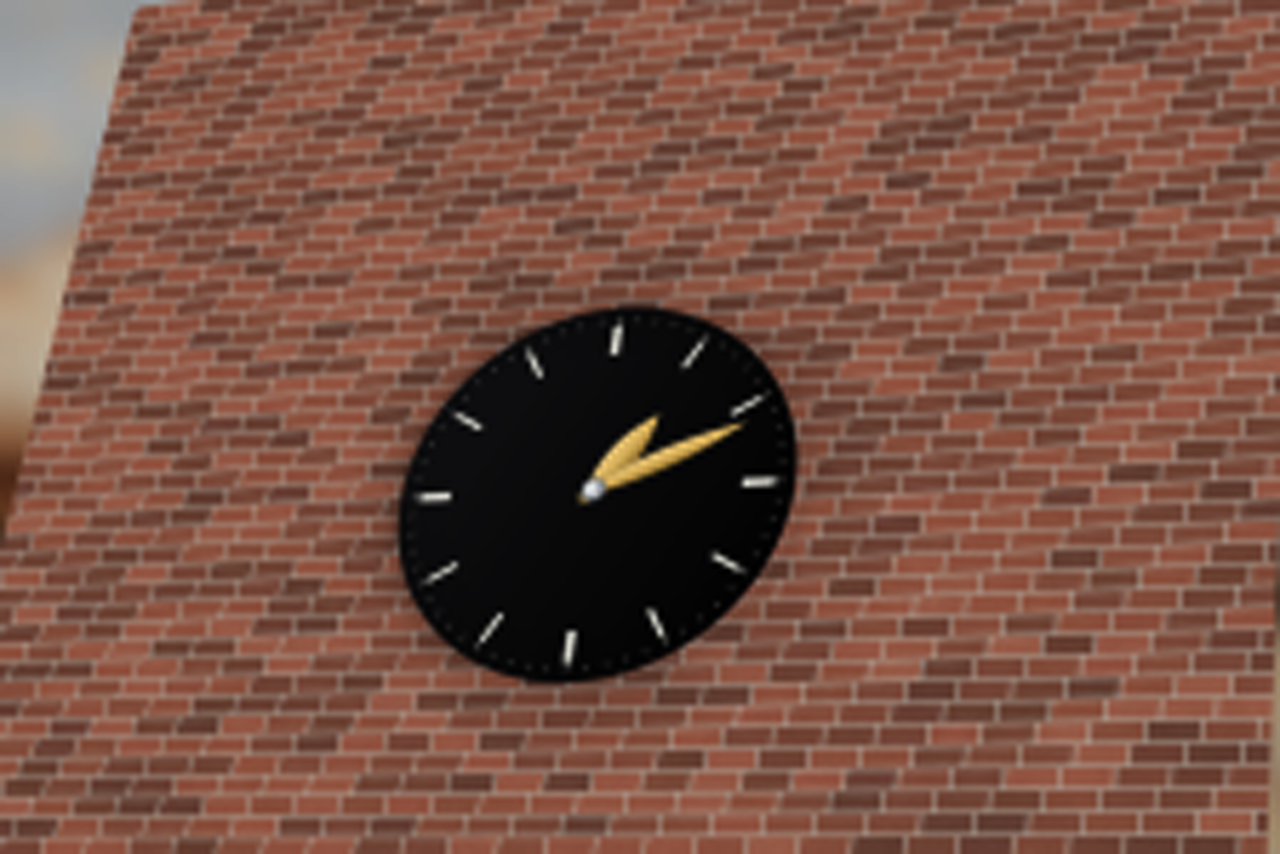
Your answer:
1 h 11 min
